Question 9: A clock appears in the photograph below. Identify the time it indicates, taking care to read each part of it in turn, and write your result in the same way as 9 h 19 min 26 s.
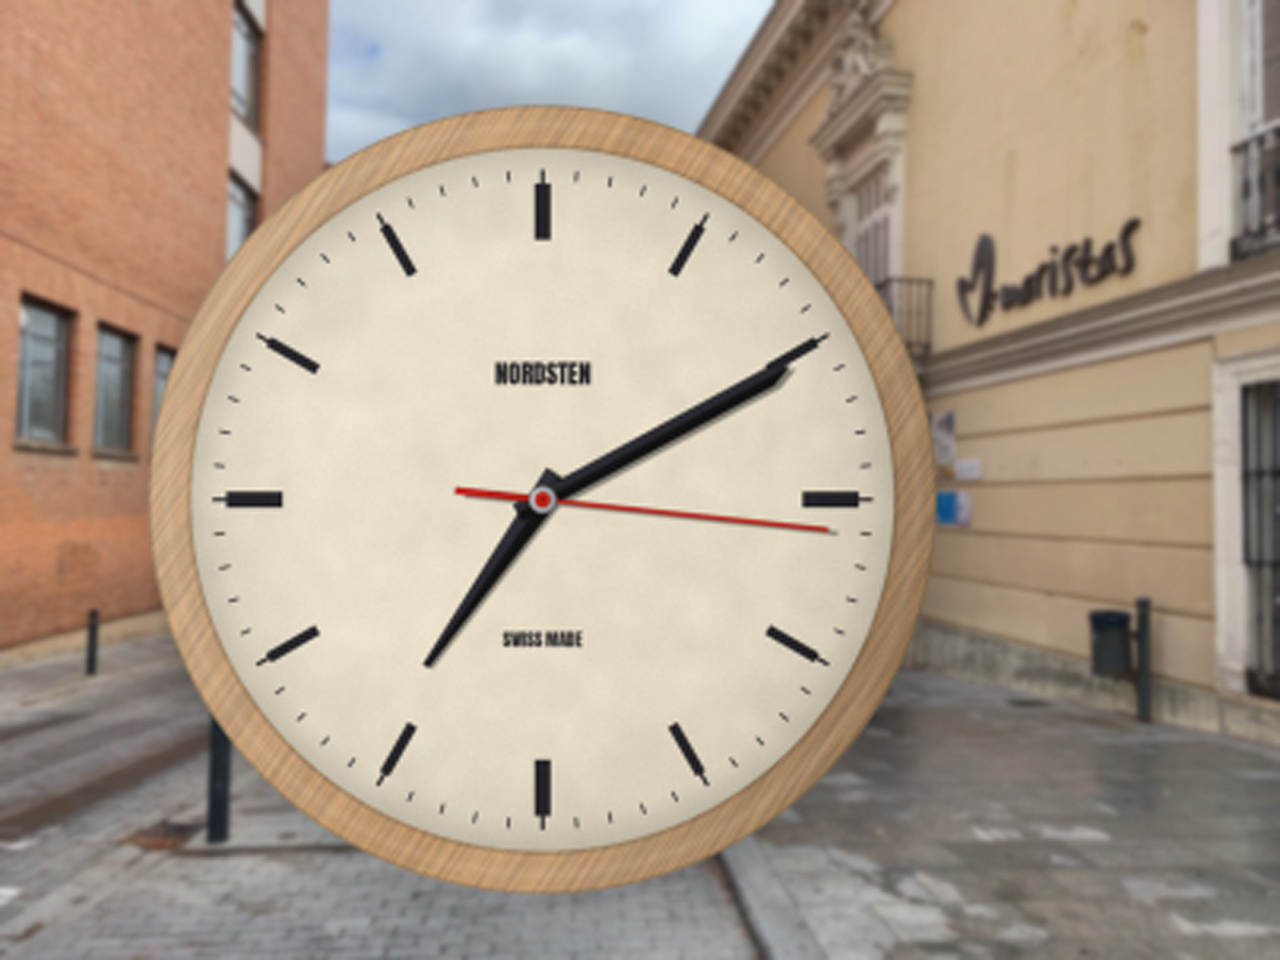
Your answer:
7 h 10 min 16 s
